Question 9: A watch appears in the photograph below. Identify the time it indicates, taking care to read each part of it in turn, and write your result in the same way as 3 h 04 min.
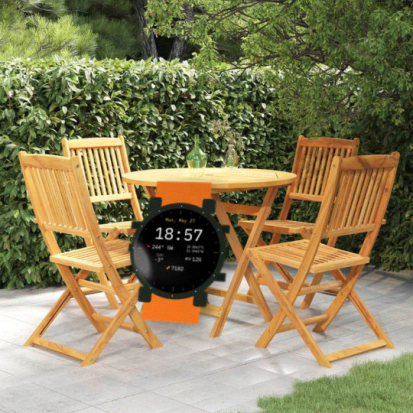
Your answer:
18 h 57 min
